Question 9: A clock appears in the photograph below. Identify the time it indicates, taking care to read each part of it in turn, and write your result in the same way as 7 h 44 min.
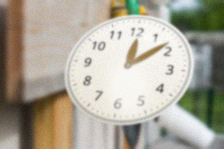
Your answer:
12 h 08 min
